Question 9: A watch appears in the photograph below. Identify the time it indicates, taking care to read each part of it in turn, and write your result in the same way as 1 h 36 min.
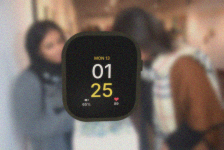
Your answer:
1 h 25 min
